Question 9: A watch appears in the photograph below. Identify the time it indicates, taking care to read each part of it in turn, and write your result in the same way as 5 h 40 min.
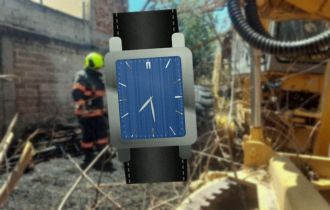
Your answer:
7 h 29 min
